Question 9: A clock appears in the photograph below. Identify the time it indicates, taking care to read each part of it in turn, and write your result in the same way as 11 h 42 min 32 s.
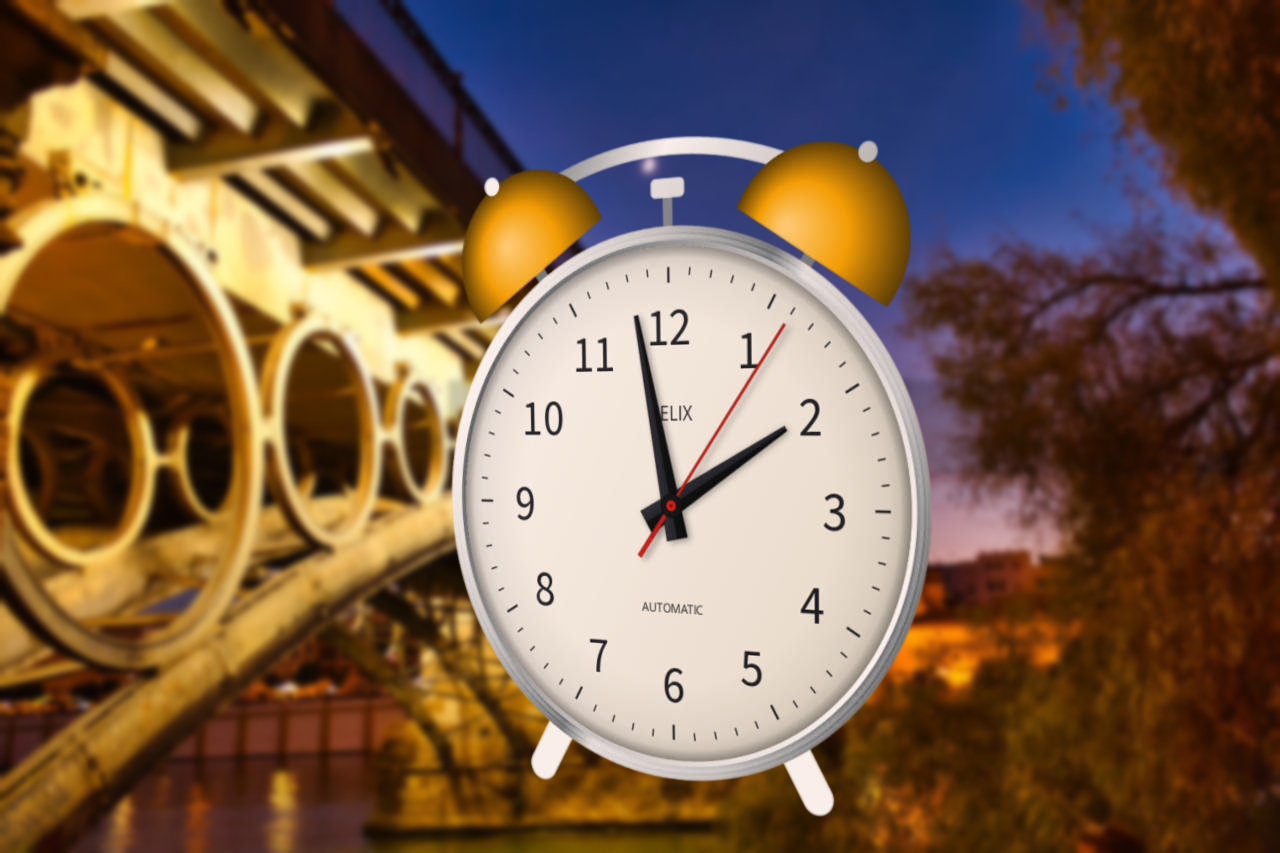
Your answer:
1 h 58 min 06 s
